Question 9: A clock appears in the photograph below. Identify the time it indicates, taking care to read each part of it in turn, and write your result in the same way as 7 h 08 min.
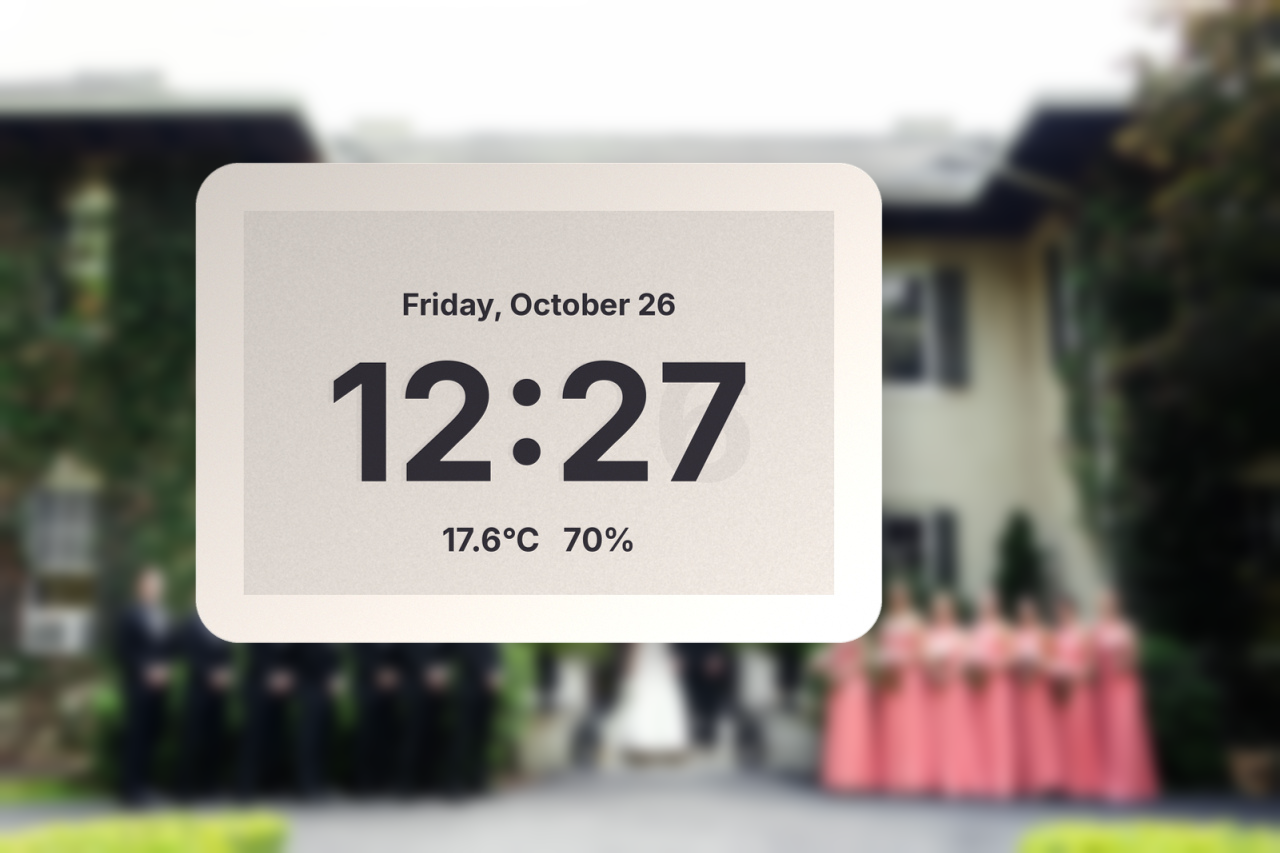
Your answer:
12 h 27 min
